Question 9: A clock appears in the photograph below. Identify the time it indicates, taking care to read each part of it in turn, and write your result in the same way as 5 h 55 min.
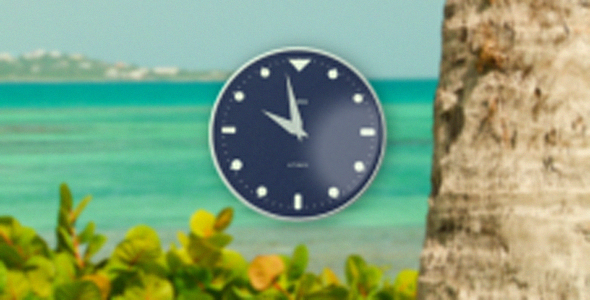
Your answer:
9 h 58 min
